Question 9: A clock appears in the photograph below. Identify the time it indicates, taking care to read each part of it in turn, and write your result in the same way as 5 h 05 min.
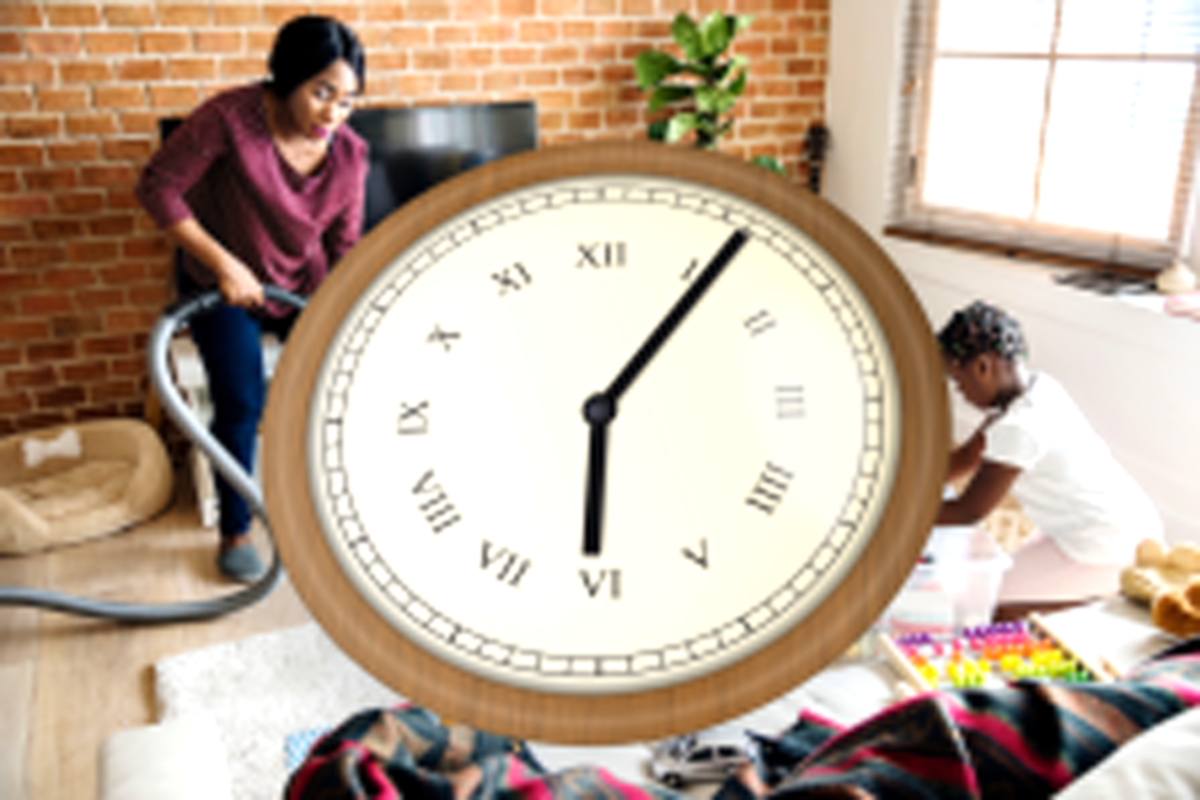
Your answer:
6 h 06 min
